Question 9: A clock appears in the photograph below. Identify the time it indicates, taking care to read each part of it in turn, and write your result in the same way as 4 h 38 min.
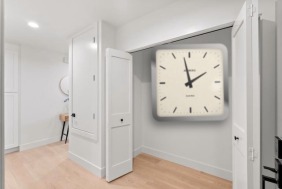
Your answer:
1 h 58 min
